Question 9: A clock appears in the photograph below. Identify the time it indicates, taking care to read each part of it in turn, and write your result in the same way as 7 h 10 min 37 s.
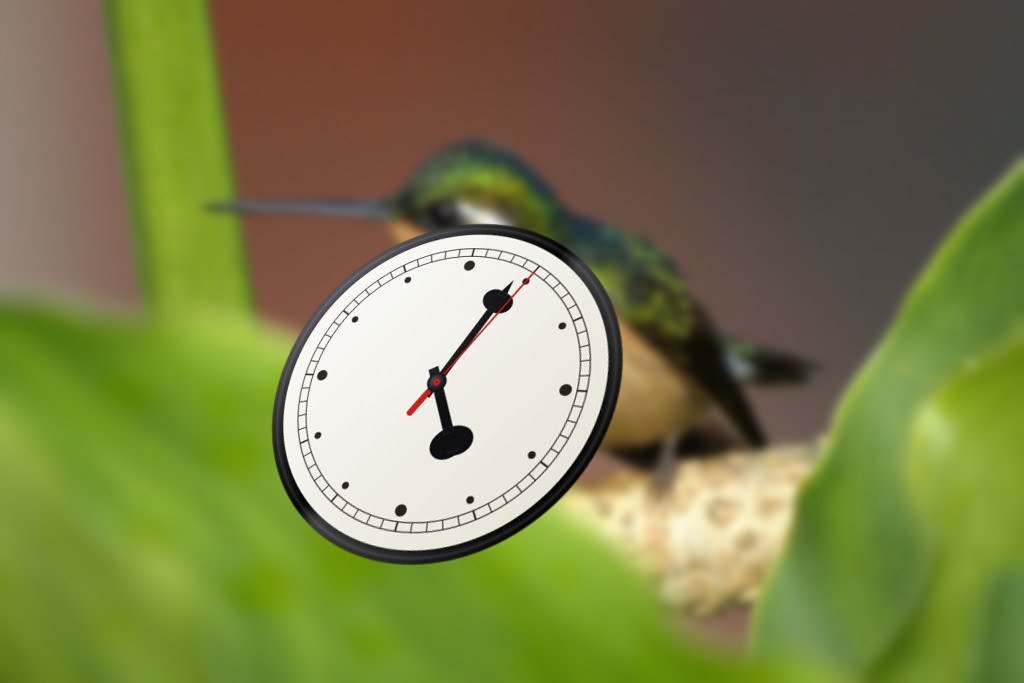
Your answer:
5 h 04 min 05 s
